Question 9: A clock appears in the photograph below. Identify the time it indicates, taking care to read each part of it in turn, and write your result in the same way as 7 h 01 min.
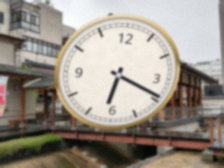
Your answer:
6 h 19 min
